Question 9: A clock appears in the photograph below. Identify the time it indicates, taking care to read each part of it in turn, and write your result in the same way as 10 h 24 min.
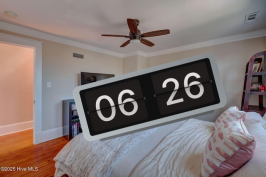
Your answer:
6 h 26 min
